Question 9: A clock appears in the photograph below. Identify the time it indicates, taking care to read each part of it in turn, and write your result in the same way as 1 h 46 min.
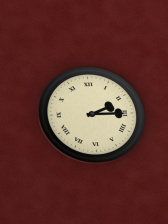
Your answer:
2 h 15 min
